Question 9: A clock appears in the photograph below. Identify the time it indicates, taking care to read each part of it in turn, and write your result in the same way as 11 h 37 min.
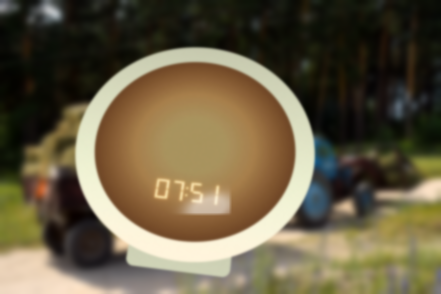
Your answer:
7 h 51 min
